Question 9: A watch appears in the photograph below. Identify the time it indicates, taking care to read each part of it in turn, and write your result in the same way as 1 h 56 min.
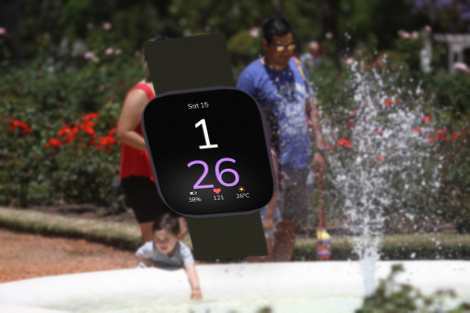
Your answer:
1 h 26 min
